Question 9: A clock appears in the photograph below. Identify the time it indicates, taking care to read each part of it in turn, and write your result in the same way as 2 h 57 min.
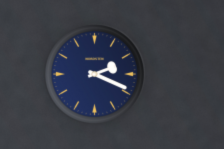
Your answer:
2 h 19 min
